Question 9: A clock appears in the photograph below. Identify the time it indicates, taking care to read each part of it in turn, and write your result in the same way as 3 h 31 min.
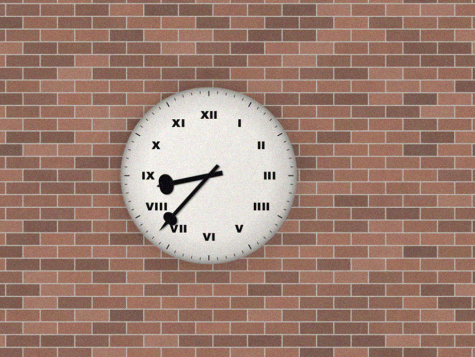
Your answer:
8 h 37 min
